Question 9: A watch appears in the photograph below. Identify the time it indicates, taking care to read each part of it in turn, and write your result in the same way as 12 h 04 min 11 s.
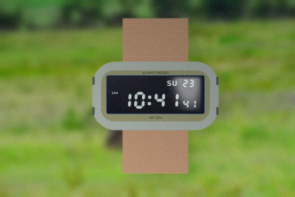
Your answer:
10 h 41 min 41 s
